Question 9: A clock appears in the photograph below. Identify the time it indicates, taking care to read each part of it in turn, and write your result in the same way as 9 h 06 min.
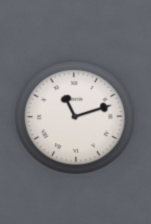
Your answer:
11 h 12 min
